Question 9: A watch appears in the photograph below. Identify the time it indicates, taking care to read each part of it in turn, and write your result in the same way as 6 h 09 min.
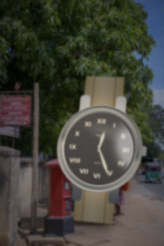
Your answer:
12 h 26 min
